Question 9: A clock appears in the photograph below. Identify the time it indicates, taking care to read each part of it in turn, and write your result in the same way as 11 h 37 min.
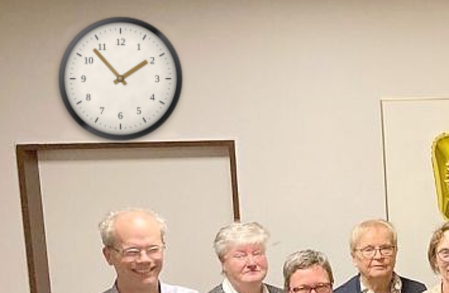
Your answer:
1 h 53 min
